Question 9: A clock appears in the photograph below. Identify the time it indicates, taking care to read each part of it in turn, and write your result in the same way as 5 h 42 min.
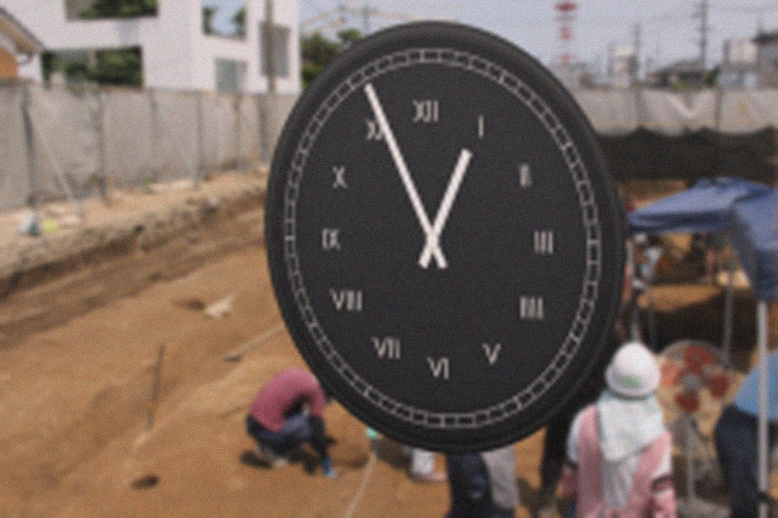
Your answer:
12 h 56 min
